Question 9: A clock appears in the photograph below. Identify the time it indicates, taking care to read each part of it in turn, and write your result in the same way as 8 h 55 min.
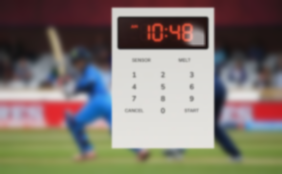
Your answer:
10 h 48 min
